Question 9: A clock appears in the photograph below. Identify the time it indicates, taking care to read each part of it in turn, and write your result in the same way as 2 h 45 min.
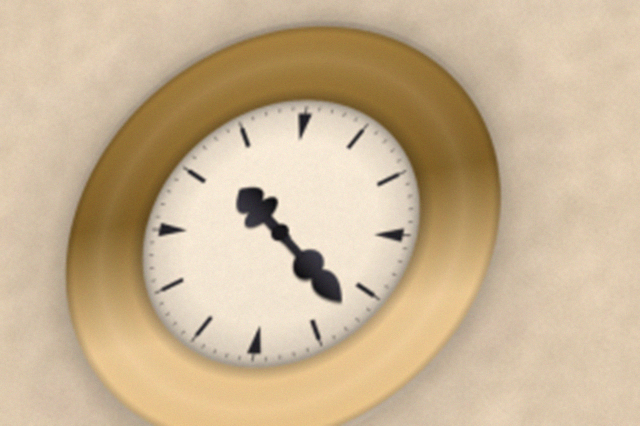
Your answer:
10 h 22 min
